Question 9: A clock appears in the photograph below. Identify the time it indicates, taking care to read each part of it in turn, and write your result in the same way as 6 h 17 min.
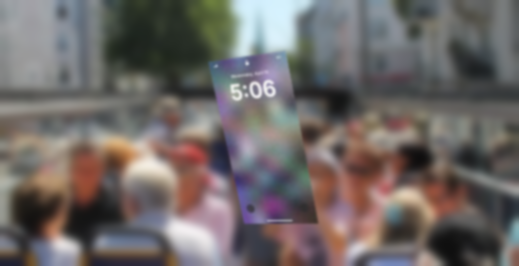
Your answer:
5 h 06 min
